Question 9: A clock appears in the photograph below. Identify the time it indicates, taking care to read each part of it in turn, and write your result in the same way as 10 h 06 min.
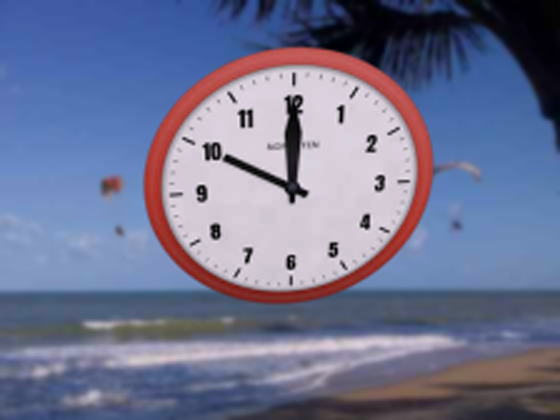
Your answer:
10 h 00 min
